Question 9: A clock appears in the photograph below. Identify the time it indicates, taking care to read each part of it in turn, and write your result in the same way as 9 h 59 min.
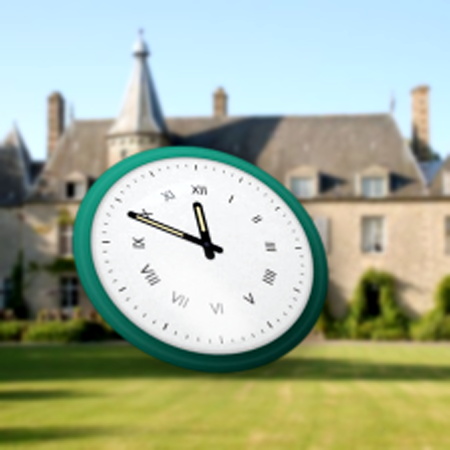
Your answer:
11 h 49 min
